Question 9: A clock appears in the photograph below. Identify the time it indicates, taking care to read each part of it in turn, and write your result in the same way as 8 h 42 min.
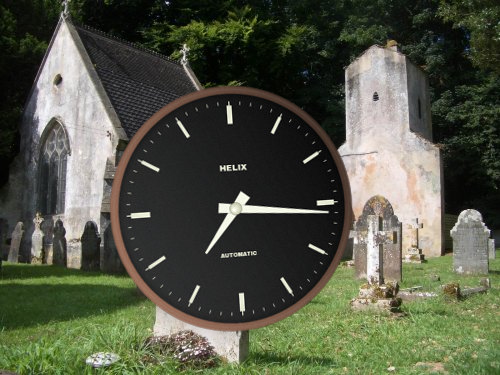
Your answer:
7 h 16 min
